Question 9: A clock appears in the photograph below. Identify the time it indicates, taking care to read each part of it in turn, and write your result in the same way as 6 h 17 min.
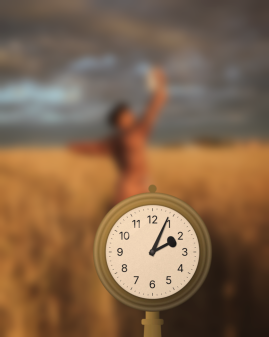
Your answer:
2 h 04 min
